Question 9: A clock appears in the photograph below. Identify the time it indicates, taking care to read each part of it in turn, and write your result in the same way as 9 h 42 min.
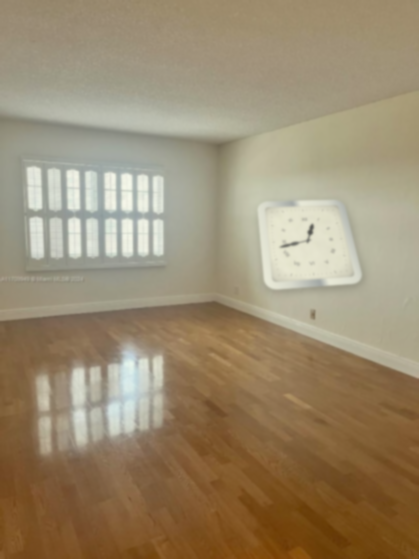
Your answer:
12 h 43 min
